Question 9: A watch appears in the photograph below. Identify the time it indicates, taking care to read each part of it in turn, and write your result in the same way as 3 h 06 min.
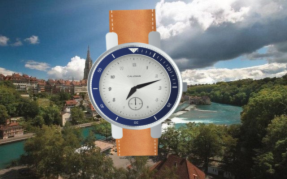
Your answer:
7 h 12 min
